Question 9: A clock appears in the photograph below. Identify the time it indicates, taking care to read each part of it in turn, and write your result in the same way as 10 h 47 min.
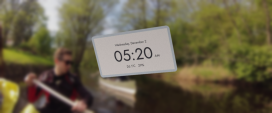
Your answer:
5 h 20 min
